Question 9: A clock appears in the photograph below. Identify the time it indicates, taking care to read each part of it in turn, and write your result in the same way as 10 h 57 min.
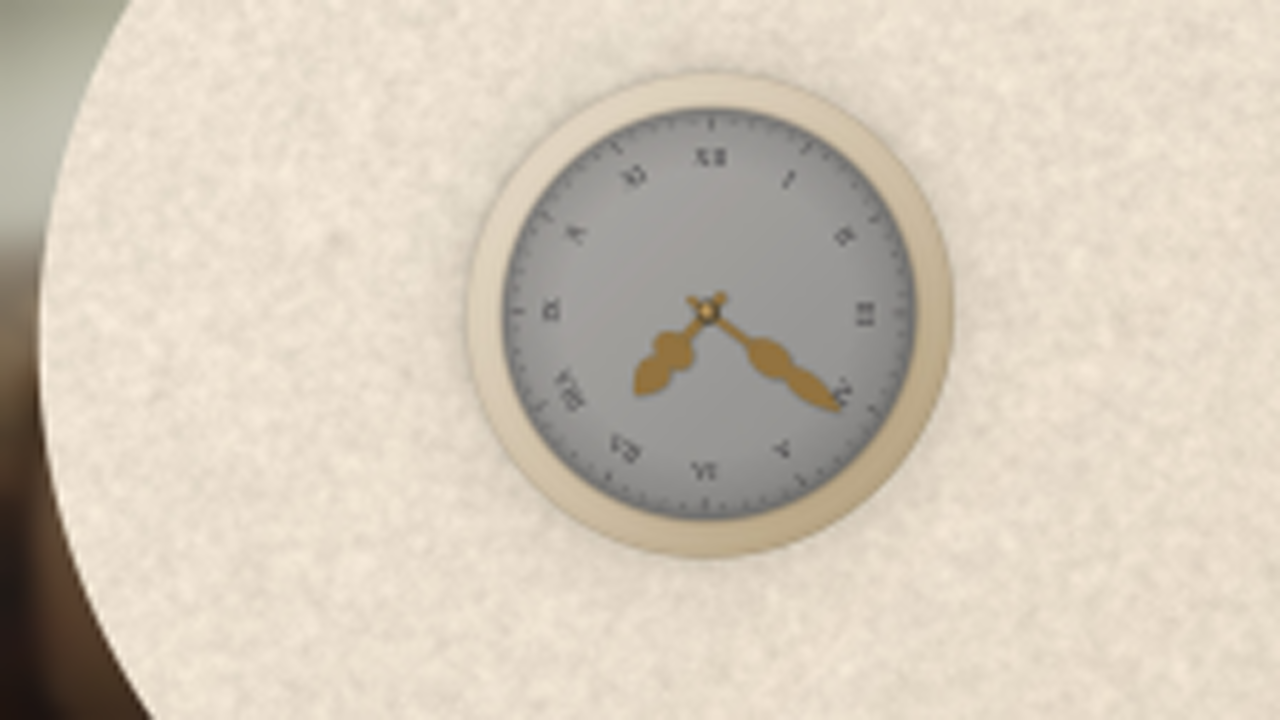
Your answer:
7 h 21 min
